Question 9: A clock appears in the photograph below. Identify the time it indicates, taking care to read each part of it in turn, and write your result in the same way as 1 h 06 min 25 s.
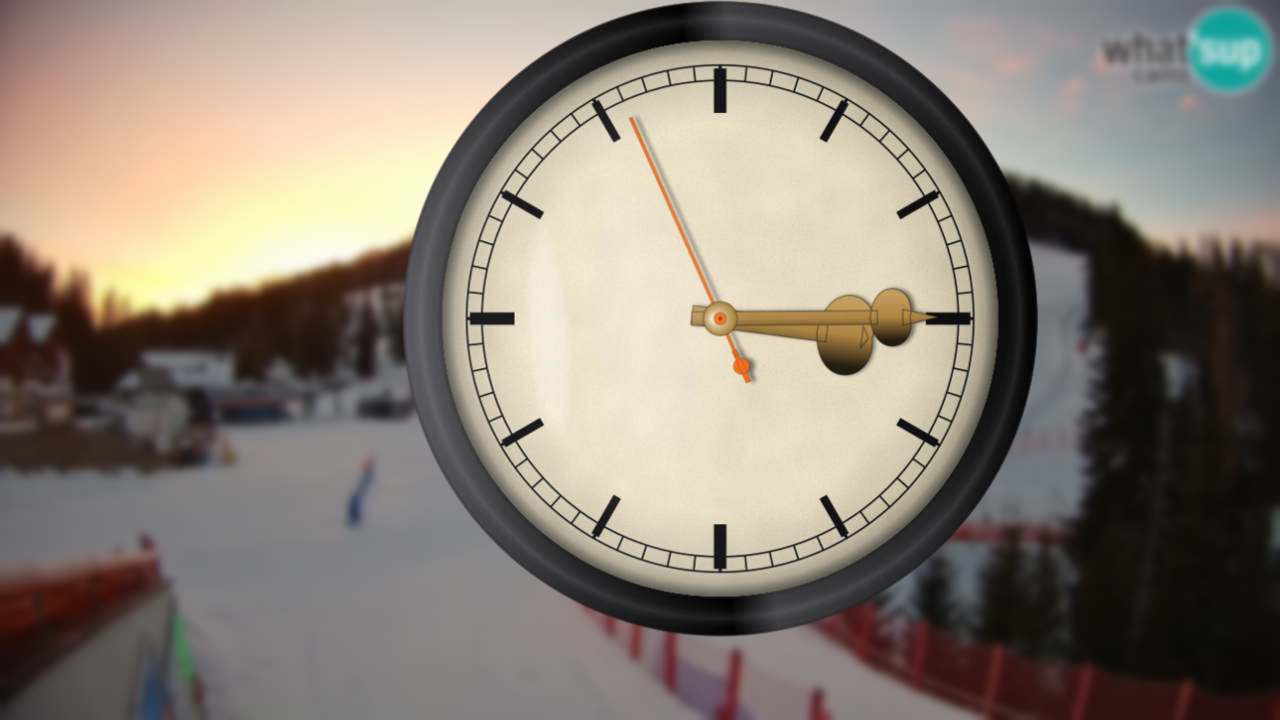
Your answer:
3 h 14 min 56 s
